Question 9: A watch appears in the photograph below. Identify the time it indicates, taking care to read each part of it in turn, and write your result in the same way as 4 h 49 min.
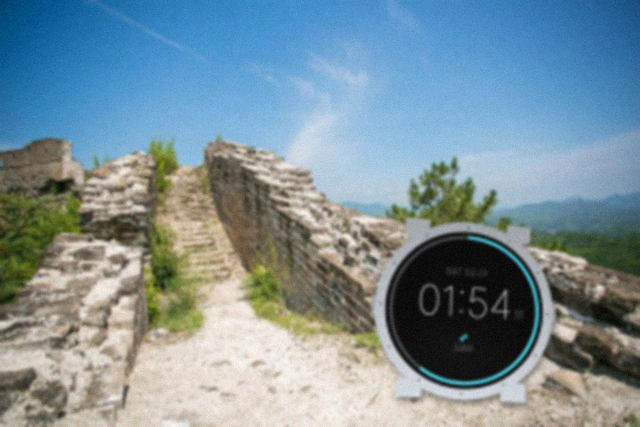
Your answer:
1 h 54 min
